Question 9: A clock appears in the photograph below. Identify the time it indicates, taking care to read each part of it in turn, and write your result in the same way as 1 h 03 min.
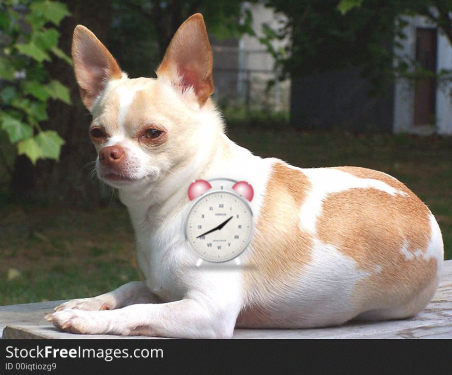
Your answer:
1 h 41 min
